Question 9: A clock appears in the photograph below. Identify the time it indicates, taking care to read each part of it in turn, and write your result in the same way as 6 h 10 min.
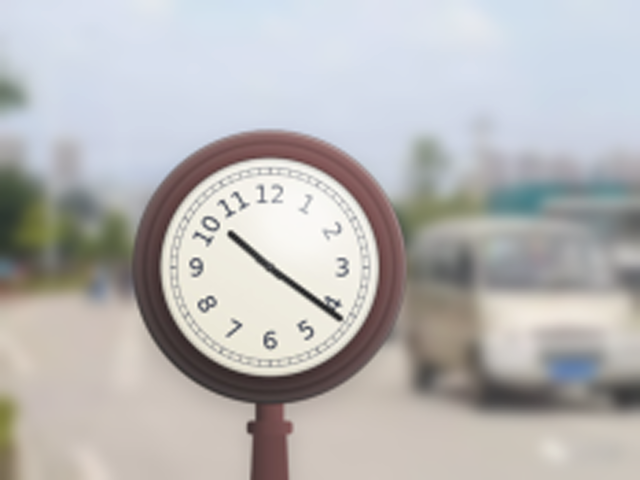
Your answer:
10 h 21 min
